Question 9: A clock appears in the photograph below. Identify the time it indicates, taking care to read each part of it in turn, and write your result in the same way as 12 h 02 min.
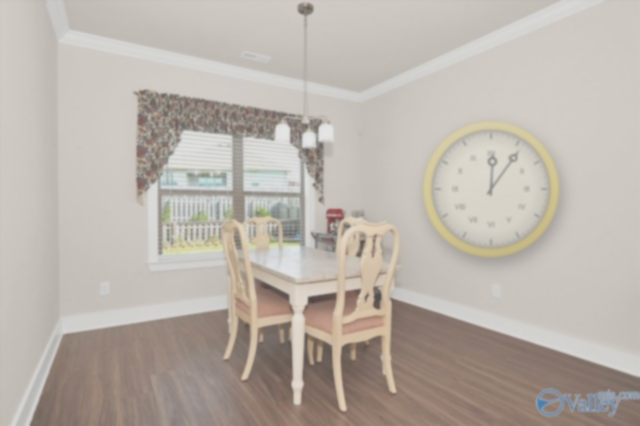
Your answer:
12 h 06 min
